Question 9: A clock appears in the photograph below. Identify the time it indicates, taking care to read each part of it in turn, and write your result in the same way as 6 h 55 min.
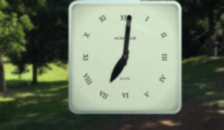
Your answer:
7 h 01 min
